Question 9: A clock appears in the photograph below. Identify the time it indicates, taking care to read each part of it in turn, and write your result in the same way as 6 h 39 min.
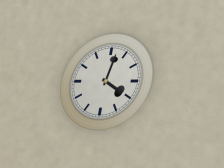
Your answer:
4 h 02 min
